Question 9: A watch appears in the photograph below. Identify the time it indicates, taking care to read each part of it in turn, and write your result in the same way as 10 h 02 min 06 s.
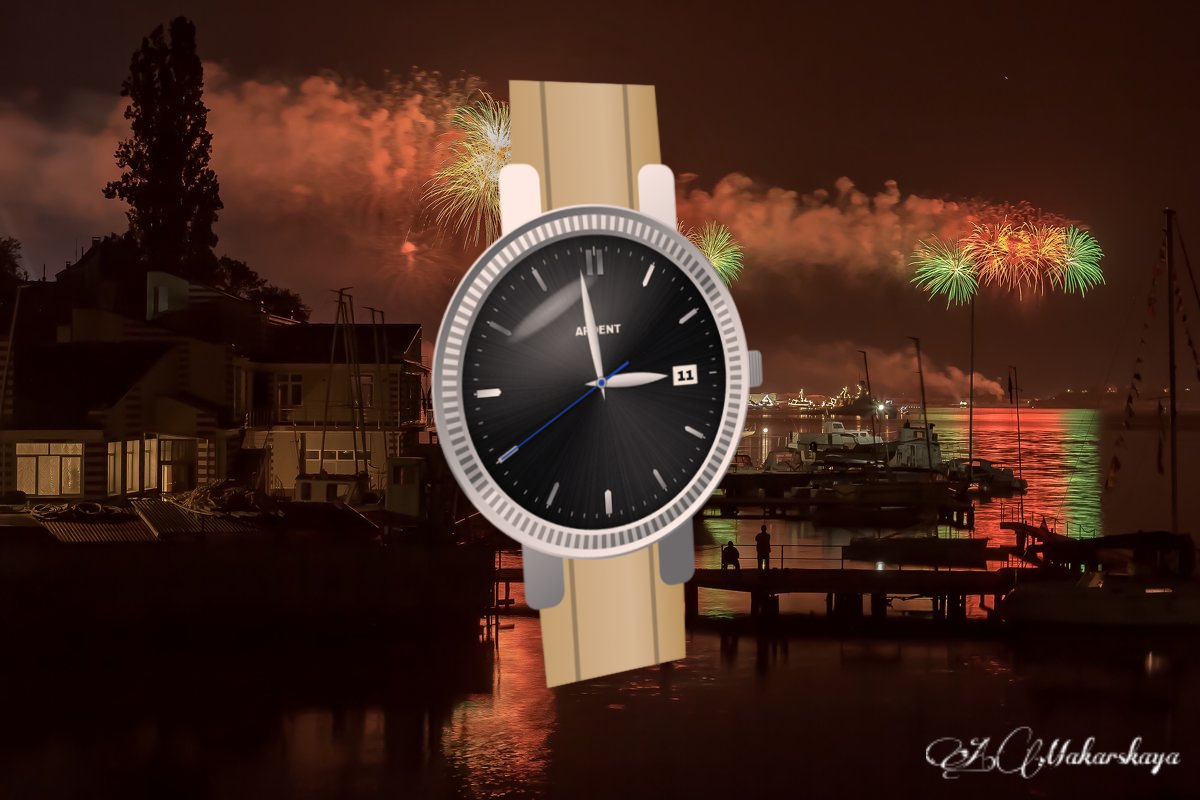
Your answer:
2 h 58 min 40 s
